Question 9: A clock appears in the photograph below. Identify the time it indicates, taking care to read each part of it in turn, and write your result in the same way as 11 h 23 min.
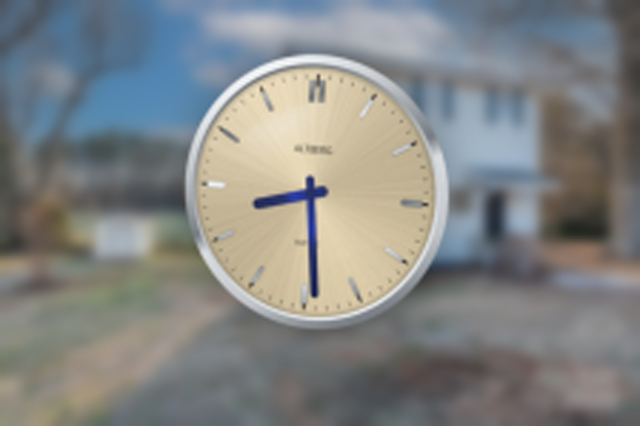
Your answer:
8 h 29 min
